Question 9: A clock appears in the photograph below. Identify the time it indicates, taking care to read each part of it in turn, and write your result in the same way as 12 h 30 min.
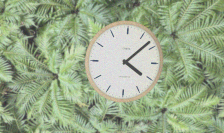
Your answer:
4 h 08 min
